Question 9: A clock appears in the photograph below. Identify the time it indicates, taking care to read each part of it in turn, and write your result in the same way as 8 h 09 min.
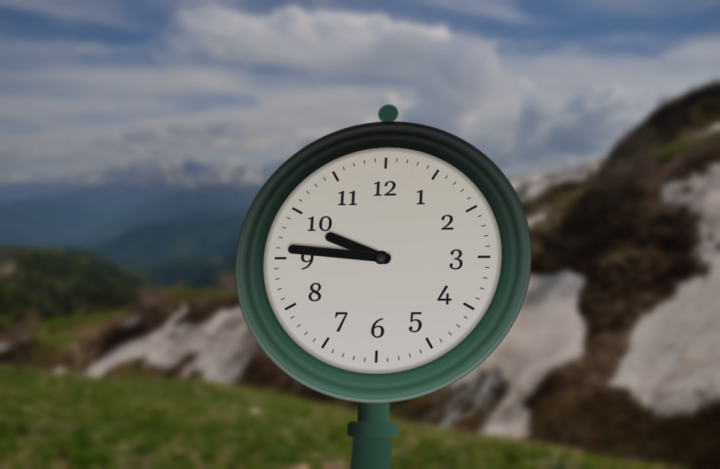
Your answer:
9 h 46 min
